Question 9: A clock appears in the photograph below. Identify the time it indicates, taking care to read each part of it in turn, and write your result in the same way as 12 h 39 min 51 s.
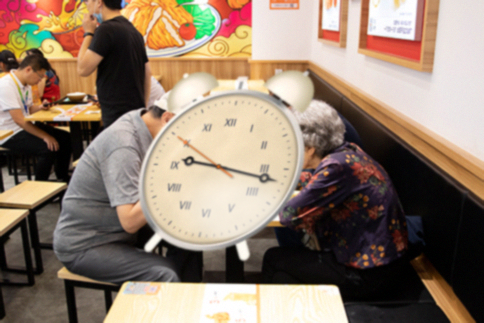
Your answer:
9 h 16 min 50 s
